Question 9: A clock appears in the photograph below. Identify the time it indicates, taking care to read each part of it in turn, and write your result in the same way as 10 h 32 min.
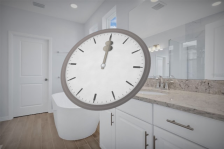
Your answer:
12 h 00 min
